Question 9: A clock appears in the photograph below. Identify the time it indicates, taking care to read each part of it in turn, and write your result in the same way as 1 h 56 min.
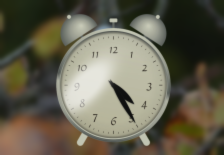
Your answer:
4 h 25 min
